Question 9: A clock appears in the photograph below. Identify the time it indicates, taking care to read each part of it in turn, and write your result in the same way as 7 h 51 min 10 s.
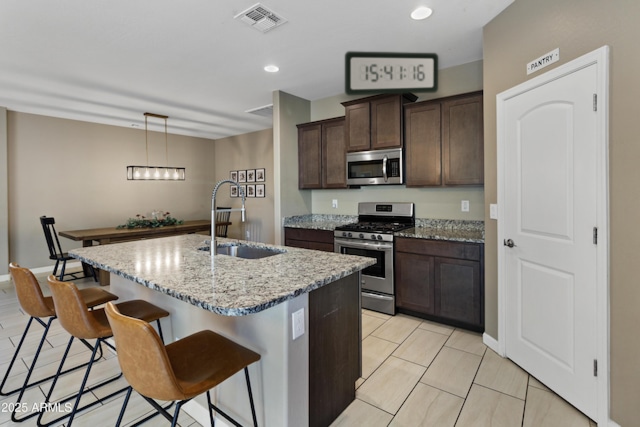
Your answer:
15 h 41 min 16 s
